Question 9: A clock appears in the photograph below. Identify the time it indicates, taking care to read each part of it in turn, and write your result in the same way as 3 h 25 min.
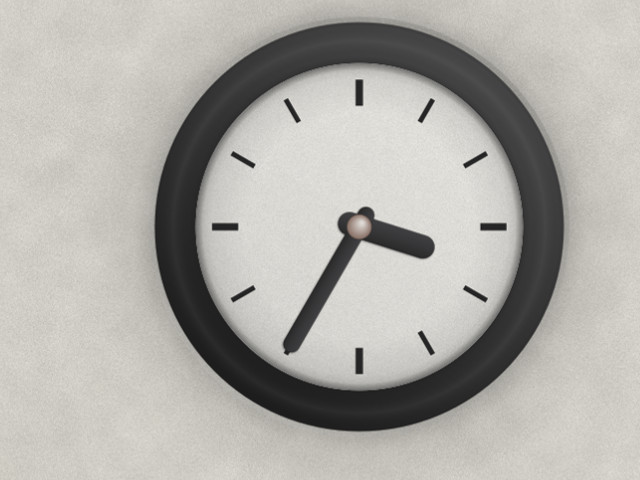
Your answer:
3 h 35 min
